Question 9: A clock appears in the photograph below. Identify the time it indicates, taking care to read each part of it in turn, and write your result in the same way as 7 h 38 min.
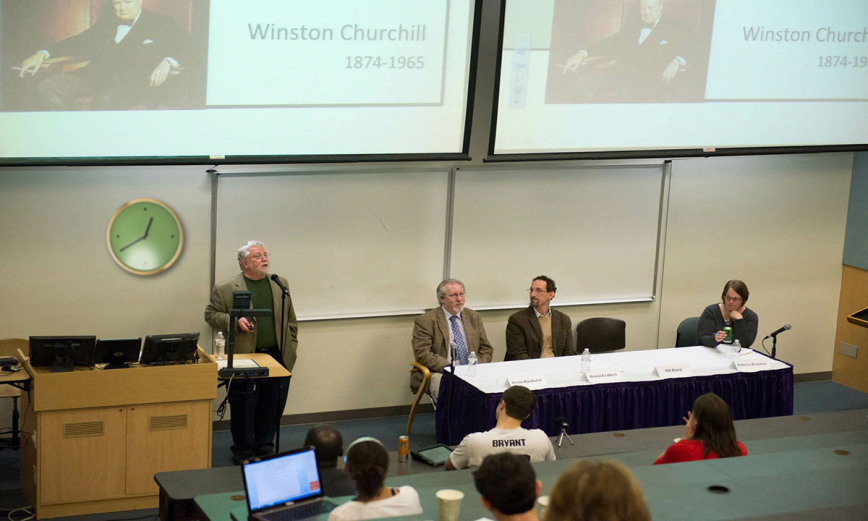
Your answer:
12 h 40 min
